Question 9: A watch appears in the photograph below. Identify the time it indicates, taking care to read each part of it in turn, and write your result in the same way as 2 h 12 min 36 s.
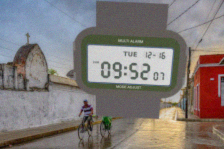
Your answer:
9 h 52 min 07 s
